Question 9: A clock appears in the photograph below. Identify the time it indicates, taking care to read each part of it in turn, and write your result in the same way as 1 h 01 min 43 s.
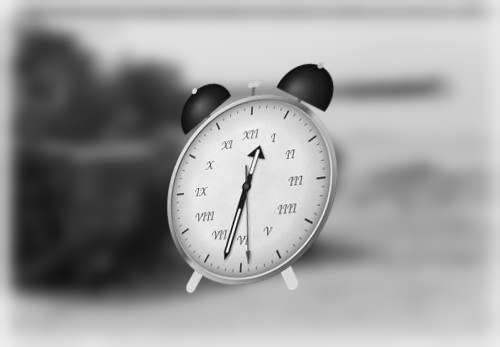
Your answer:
12 h 32 min 29 s
